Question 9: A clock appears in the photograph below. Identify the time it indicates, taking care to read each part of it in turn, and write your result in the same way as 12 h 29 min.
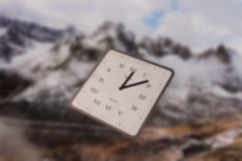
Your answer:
12 h 08 min
